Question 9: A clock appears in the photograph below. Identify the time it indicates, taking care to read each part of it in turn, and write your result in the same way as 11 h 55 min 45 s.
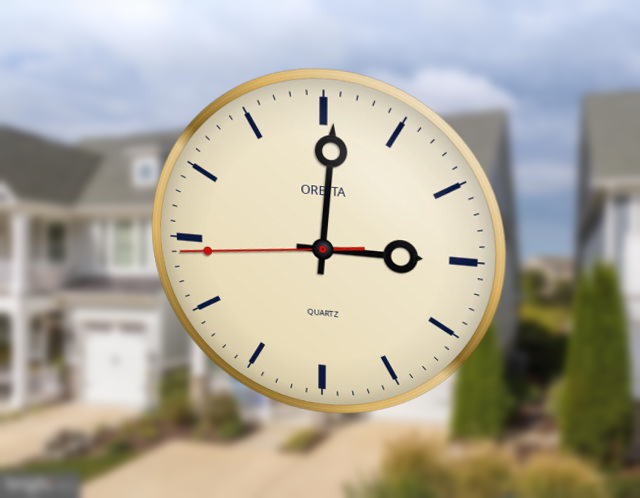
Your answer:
3 h 00 min 44 s
